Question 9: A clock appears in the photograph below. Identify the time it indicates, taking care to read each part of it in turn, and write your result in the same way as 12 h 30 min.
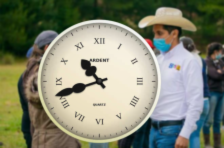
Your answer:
10 h 42 min
